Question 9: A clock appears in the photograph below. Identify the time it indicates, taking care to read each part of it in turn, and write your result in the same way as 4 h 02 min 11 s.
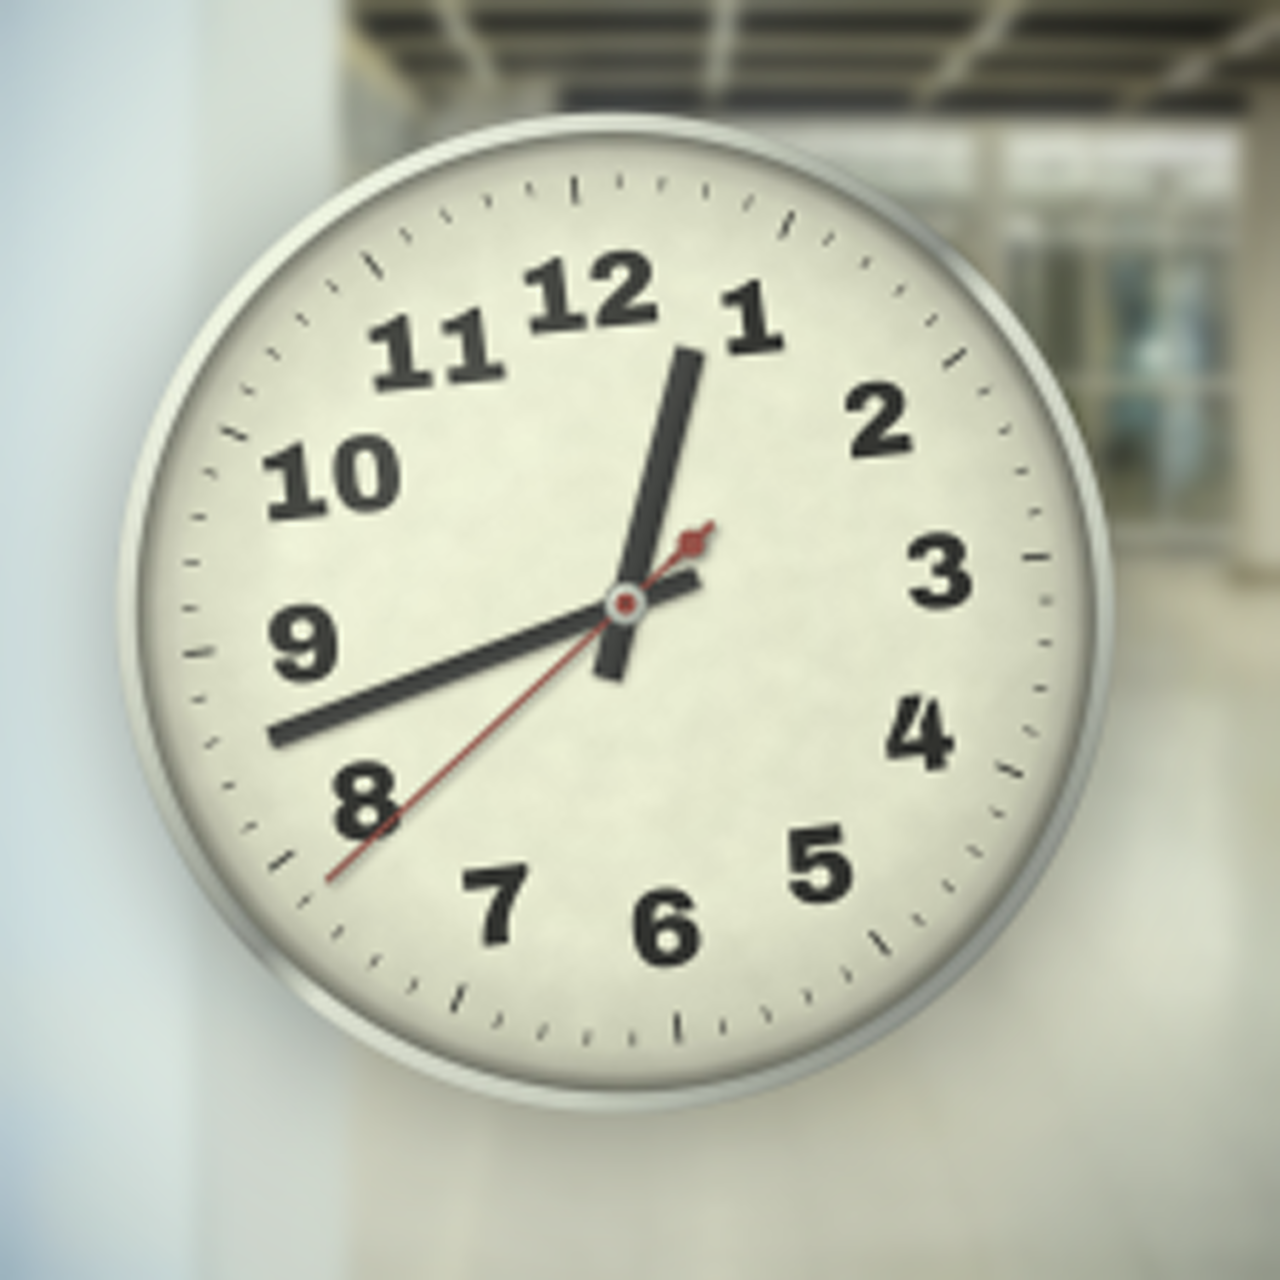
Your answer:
12 h 42 min 39 s
